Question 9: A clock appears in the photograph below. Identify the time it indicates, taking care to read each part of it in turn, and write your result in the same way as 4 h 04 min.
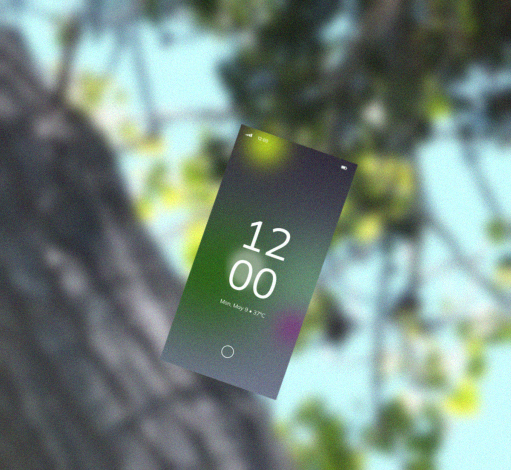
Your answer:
12 h 00 min
